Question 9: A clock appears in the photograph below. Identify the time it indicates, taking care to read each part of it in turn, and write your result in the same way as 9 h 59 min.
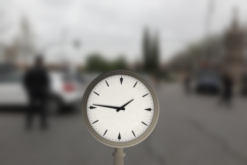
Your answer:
1 h 46 min
